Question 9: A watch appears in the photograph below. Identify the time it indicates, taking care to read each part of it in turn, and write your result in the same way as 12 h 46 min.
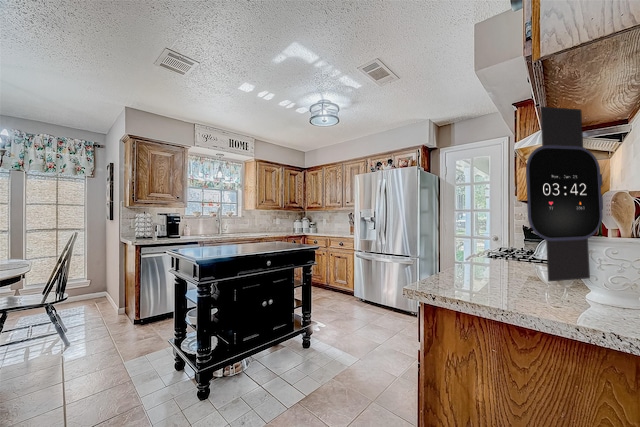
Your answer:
3 h 42 min
